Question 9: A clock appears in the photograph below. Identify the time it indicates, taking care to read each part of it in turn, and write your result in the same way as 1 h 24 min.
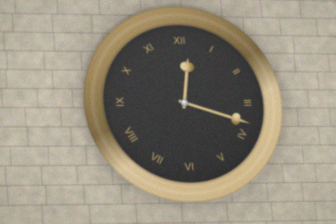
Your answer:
12 h 18 min
